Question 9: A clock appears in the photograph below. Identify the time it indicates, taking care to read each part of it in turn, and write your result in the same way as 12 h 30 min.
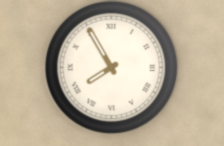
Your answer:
7 h 55 min
